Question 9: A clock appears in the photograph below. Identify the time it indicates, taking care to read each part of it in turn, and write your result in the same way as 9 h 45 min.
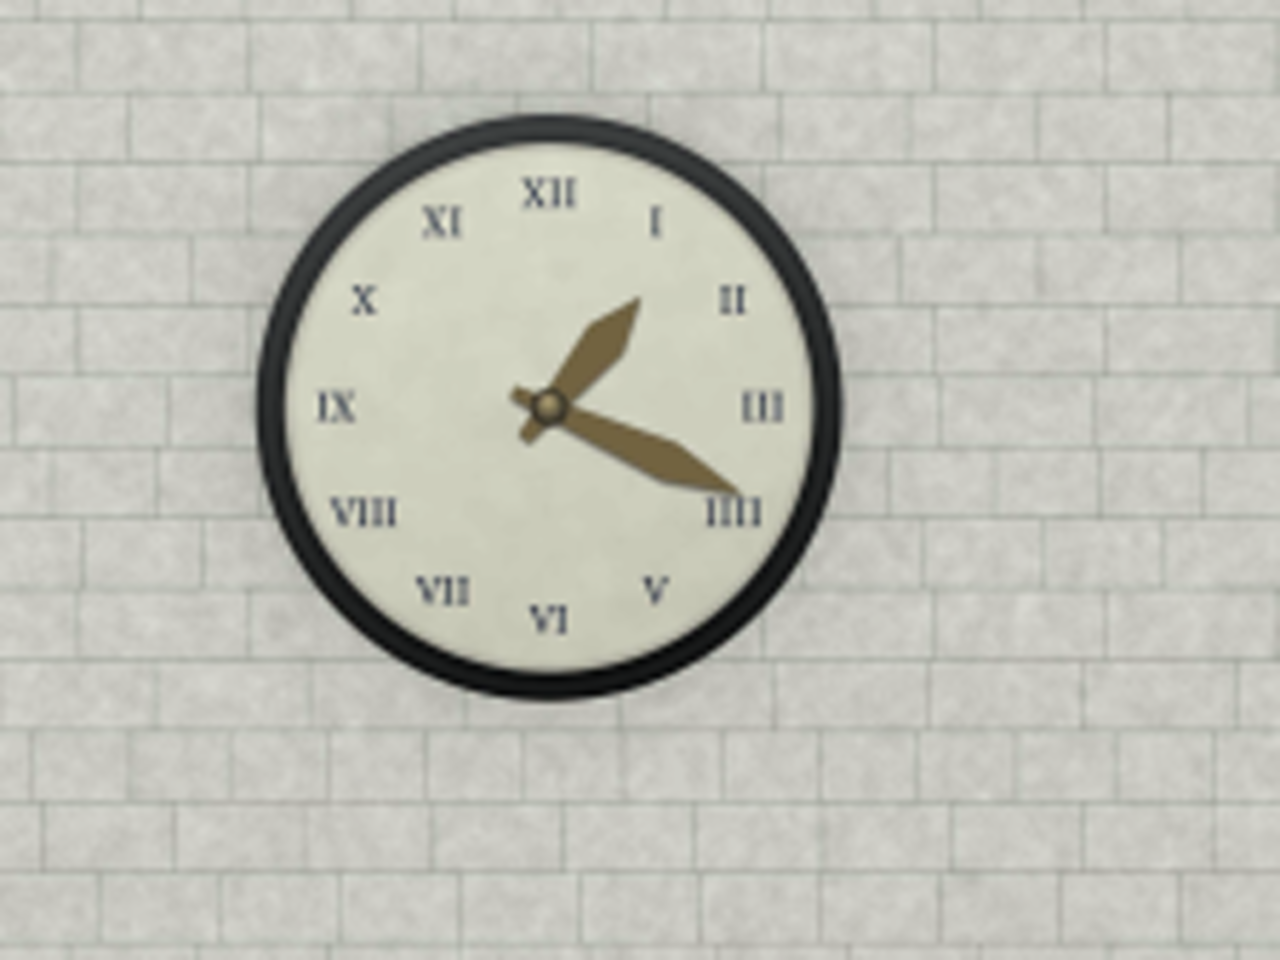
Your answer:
1 h 19 min
